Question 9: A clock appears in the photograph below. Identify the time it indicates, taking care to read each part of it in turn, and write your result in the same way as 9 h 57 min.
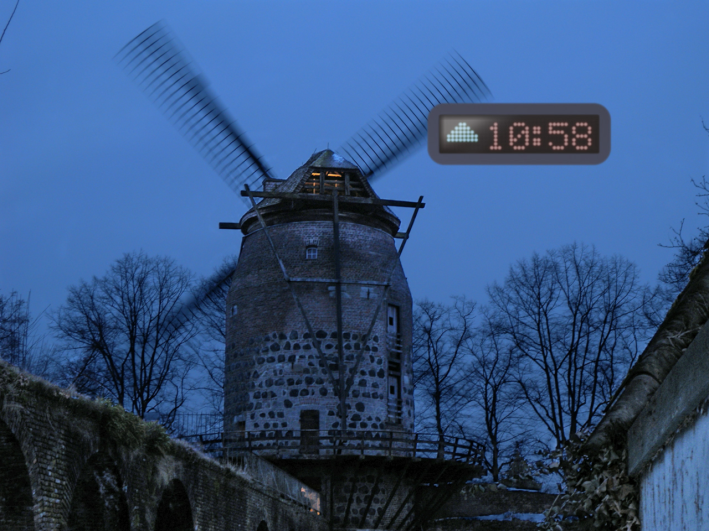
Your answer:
10 h 58 min
